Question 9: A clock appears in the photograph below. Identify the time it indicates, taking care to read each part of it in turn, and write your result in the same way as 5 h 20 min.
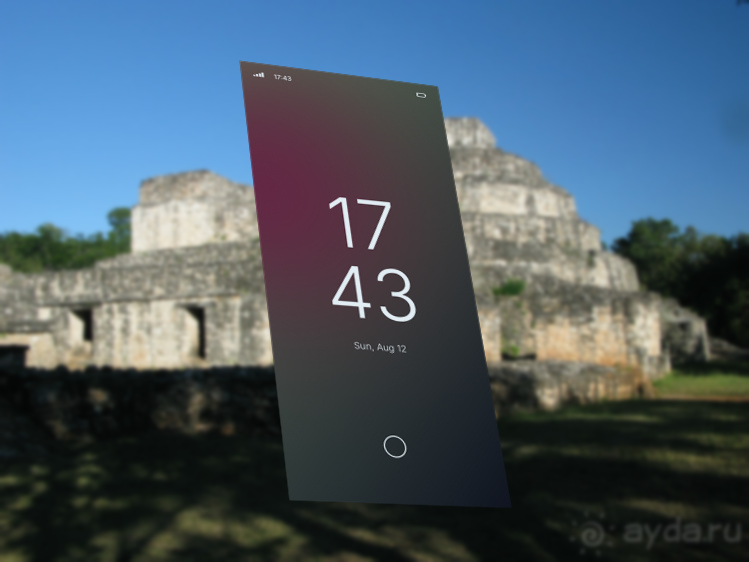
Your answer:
17 h 43 min
